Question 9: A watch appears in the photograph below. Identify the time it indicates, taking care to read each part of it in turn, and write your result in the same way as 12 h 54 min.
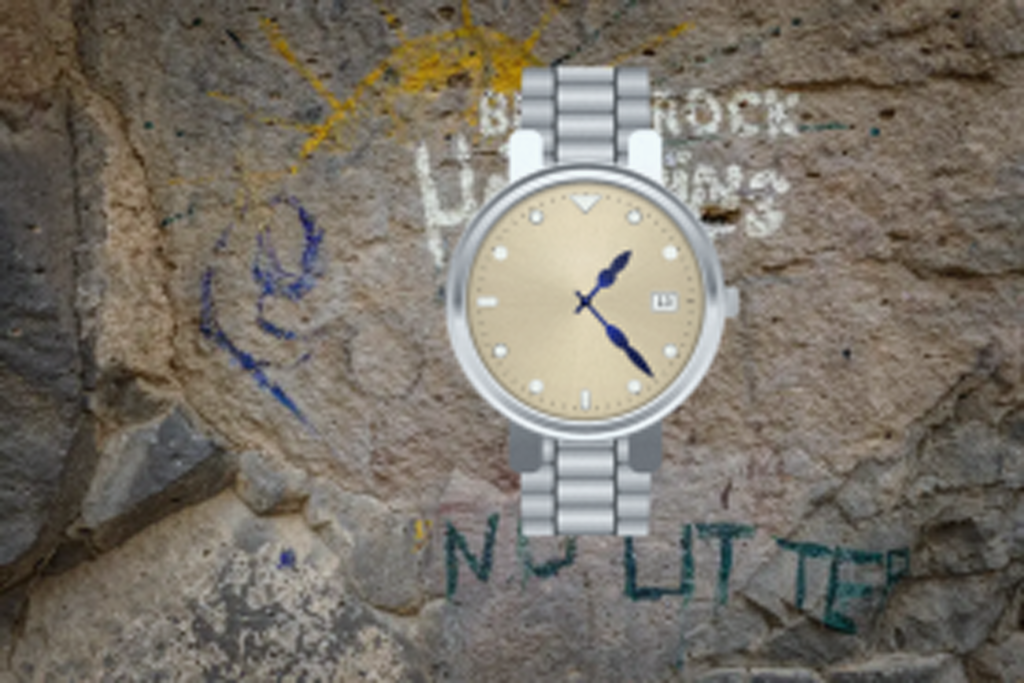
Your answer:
1 h 23 min
